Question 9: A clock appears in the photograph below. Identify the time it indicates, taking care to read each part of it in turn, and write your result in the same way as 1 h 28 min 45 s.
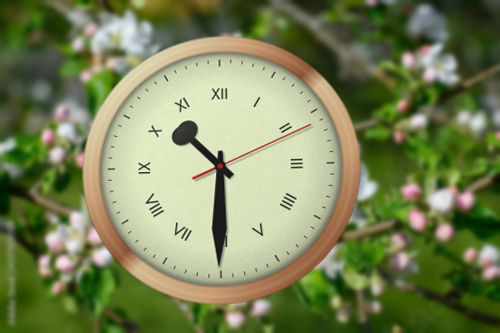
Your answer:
10 h 30 min 11 s
